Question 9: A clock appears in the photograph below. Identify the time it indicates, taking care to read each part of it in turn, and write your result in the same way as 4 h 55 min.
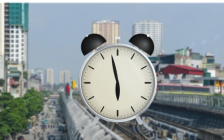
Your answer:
5 h 58 min
